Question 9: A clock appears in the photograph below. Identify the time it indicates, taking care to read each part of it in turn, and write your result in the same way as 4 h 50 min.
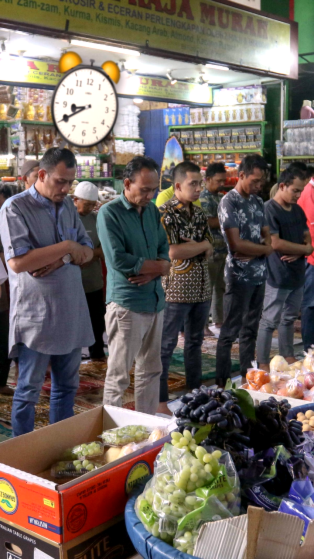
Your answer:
8 h 40 min
